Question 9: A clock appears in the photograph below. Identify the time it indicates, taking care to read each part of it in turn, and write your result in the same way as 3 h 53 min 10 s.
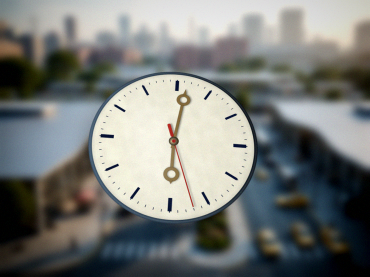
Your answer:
6 h 01 min 27 s
